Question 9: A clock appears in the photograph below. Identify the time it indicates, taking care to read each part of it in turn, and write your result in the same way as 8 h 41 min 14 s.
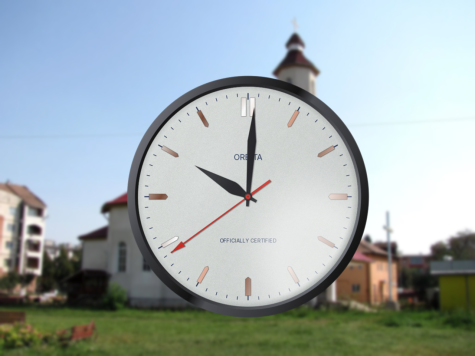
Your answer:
10 h 00 min 39 s
